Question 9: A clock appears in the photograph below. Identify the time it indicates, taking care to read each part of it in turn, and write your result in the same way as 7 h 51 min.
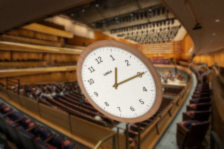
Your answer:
1 h 15 min
